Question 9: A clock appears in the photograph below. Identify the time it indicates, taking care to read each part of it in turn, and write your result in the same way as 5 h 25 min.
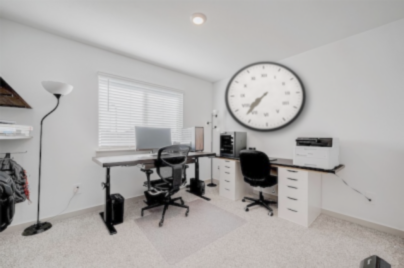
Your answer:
7 h 37 min
